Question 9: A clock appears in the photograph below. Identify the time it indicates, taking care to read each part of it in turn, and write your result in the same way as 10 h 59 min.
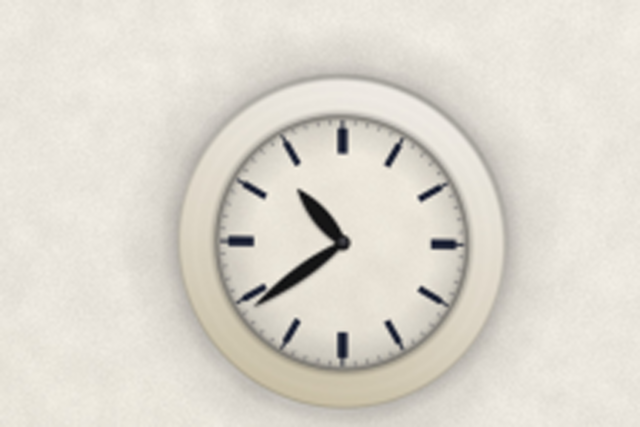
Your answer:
10 h 39 min
